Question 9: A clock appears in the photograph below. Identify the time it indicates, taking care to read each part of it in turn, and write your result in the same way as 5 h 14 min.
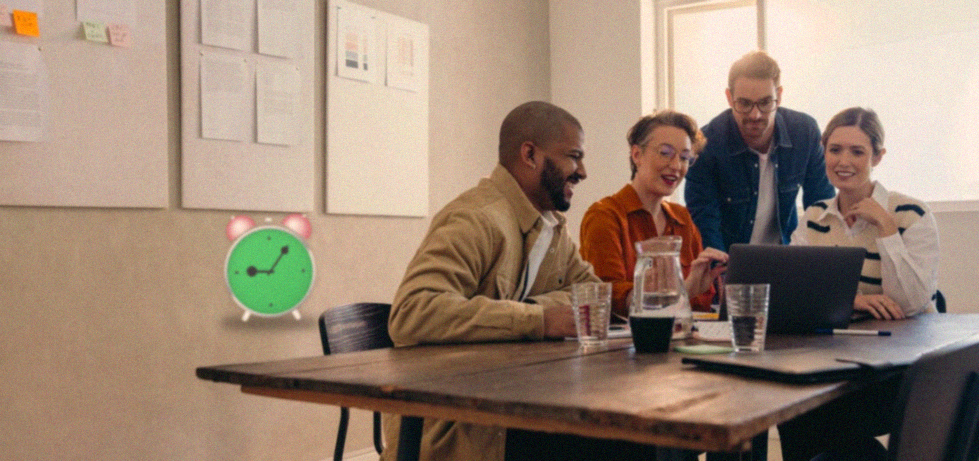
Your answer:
9 h 06 min
